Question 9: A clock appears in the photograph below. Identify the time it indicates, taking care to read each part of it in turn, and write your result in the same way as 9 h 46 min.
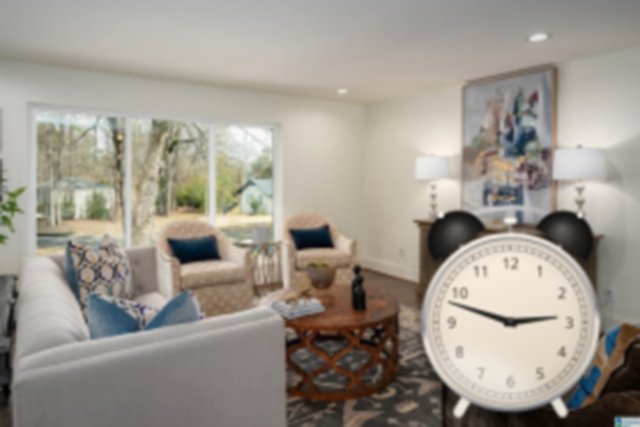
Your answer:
2 h 48 min
